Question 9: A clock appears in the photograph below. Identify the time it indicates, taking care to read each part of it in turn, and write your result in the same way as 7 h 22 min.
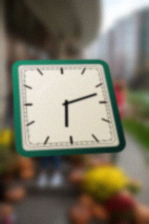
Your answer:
6 h 12 min
